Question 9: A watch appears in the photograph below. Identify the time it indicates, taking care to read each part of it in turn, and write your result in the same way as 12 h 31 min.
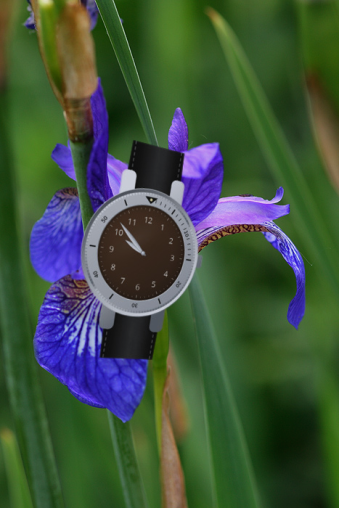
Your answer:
9 h 52 min
